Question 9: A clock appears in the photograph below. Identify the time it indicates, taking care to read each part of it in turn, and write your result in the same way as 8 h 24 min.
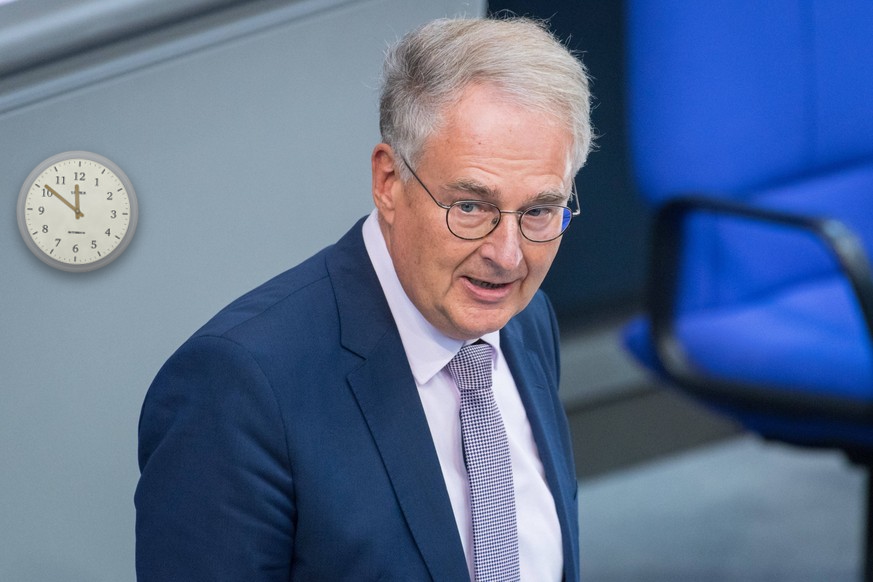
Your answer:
11 h 51 min
